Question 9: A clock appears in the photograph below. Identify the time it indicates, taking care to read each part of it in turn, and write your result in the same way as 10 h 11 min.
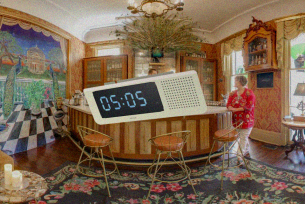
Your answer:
5 h 05 min
